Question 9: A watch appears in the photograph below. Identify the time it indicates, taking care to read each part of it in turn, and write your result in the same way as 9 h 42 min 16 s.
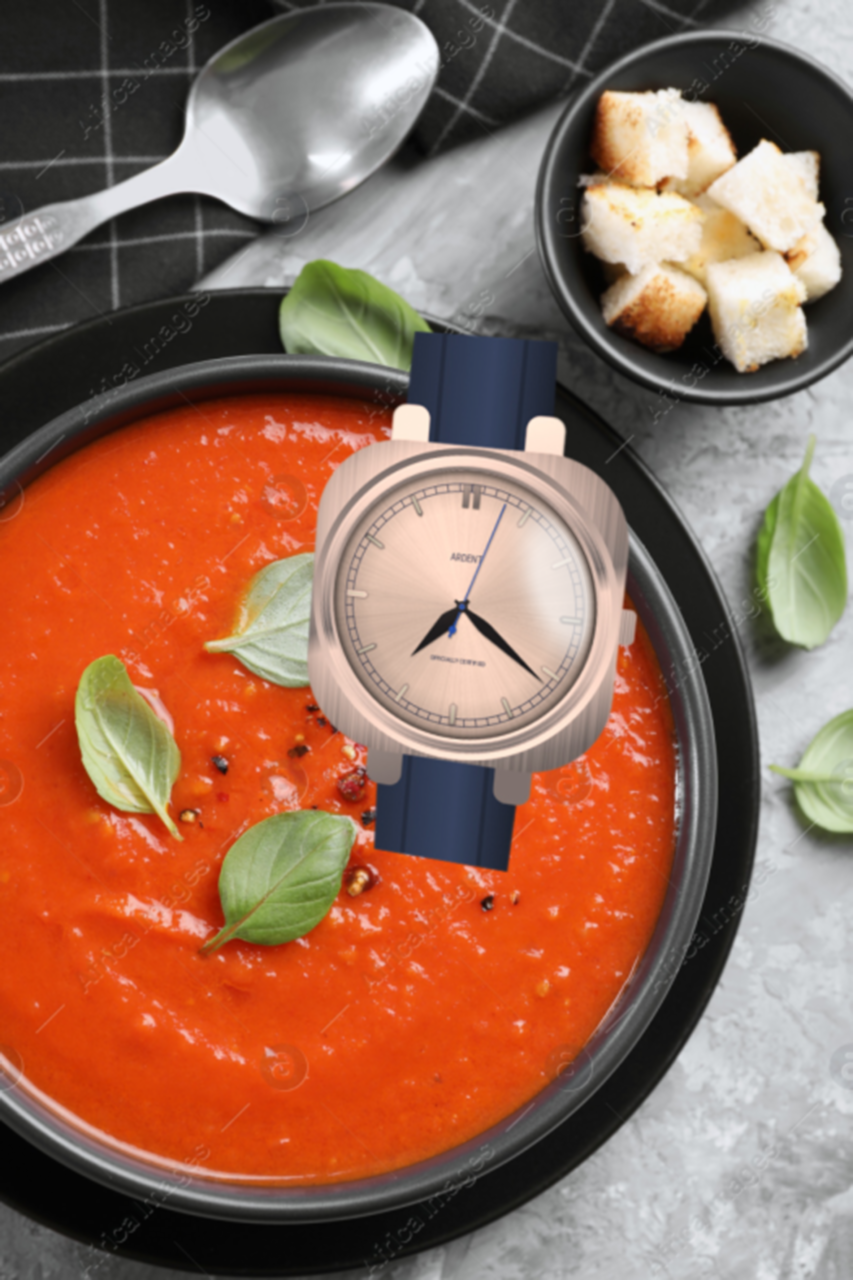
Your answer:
7 h 21 min 03 s
